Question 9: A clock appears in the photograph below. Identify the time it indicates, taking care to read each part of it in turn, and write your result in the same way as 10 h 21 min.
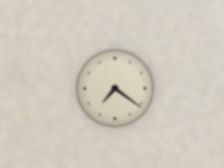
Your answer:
7 h 21 min
